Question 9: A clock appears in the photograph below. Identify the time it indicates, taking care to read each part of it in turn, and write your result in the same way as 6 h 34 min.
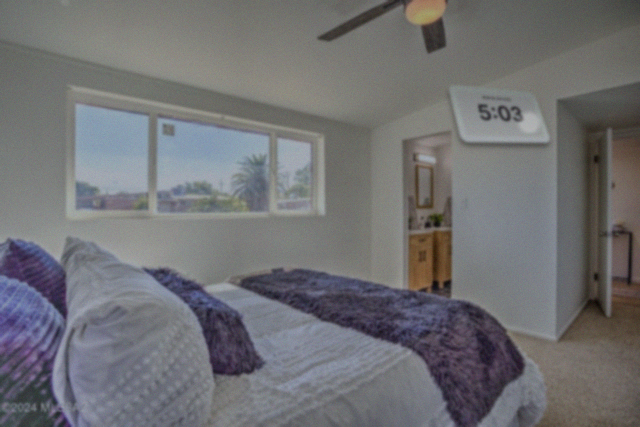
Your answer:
5 h 03 min
